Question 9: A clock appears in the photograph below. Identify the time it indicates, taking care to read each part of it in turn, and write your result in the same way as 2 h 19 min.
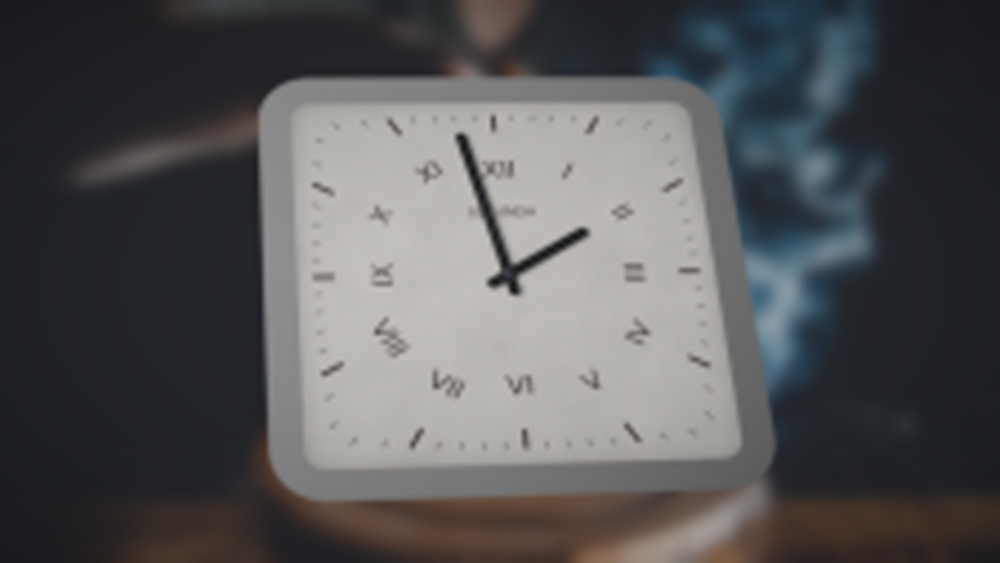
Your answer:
1 h 58 min
